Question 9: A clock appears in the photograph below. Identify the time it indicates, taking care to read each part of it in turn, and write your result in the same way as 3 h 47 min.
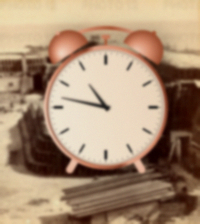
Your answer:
10 h 47 min
